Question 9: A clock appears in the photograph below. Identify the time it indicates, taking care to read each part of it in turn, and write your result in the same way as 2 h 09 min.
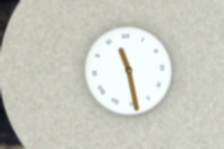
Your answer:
11 h 29 min
